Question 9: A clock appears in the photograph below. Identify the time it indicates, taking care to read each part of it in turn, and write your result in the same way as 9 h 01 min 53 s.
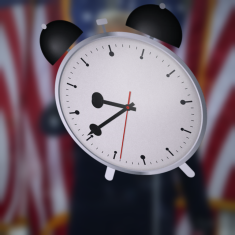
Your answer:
9 h 40 min 34 s
